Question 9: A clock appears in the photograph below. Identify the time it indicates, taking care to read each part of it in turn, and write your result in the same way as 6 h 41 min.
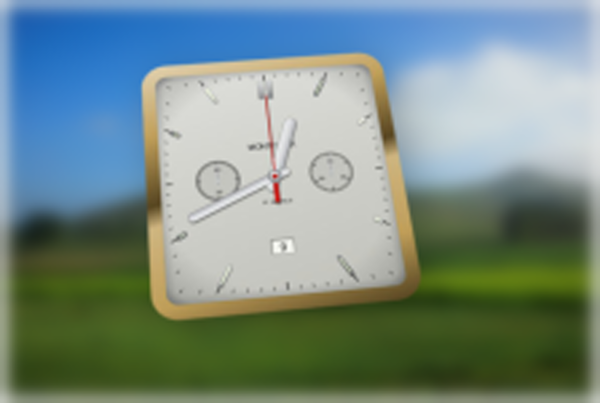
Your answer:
12 h 41 min
